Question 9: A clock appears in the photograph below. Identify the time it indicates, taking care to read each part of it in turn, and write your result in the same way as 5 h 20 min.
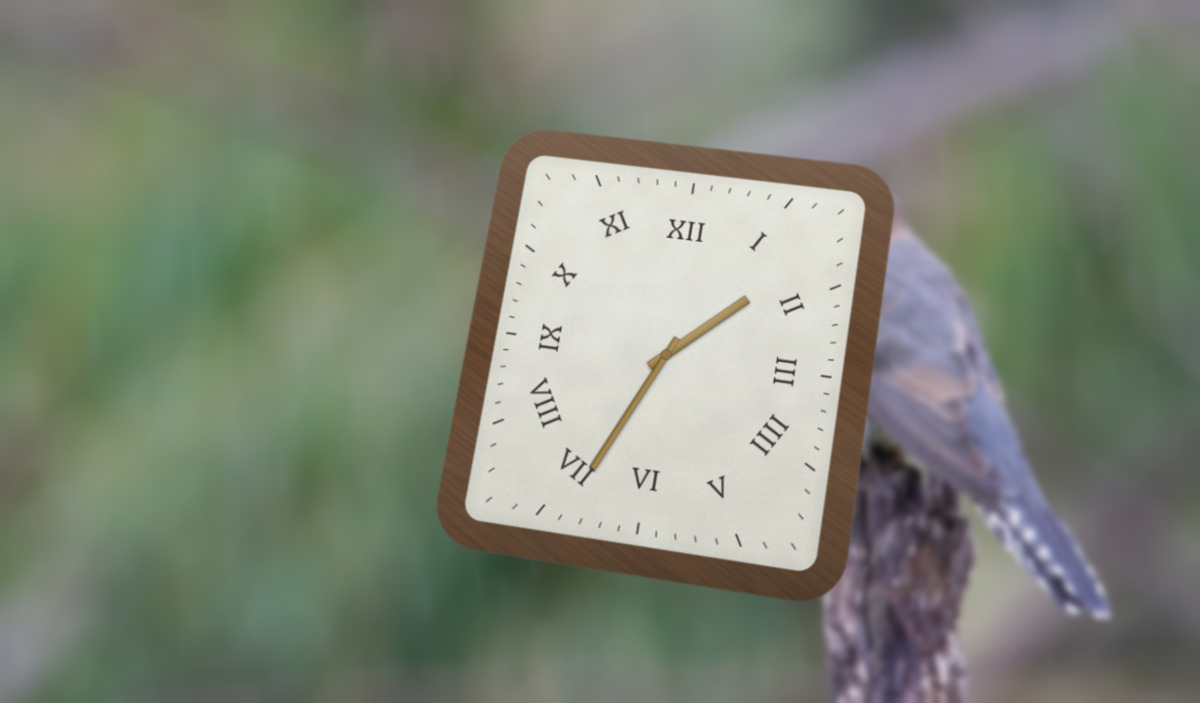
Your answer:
1 h 34 min
